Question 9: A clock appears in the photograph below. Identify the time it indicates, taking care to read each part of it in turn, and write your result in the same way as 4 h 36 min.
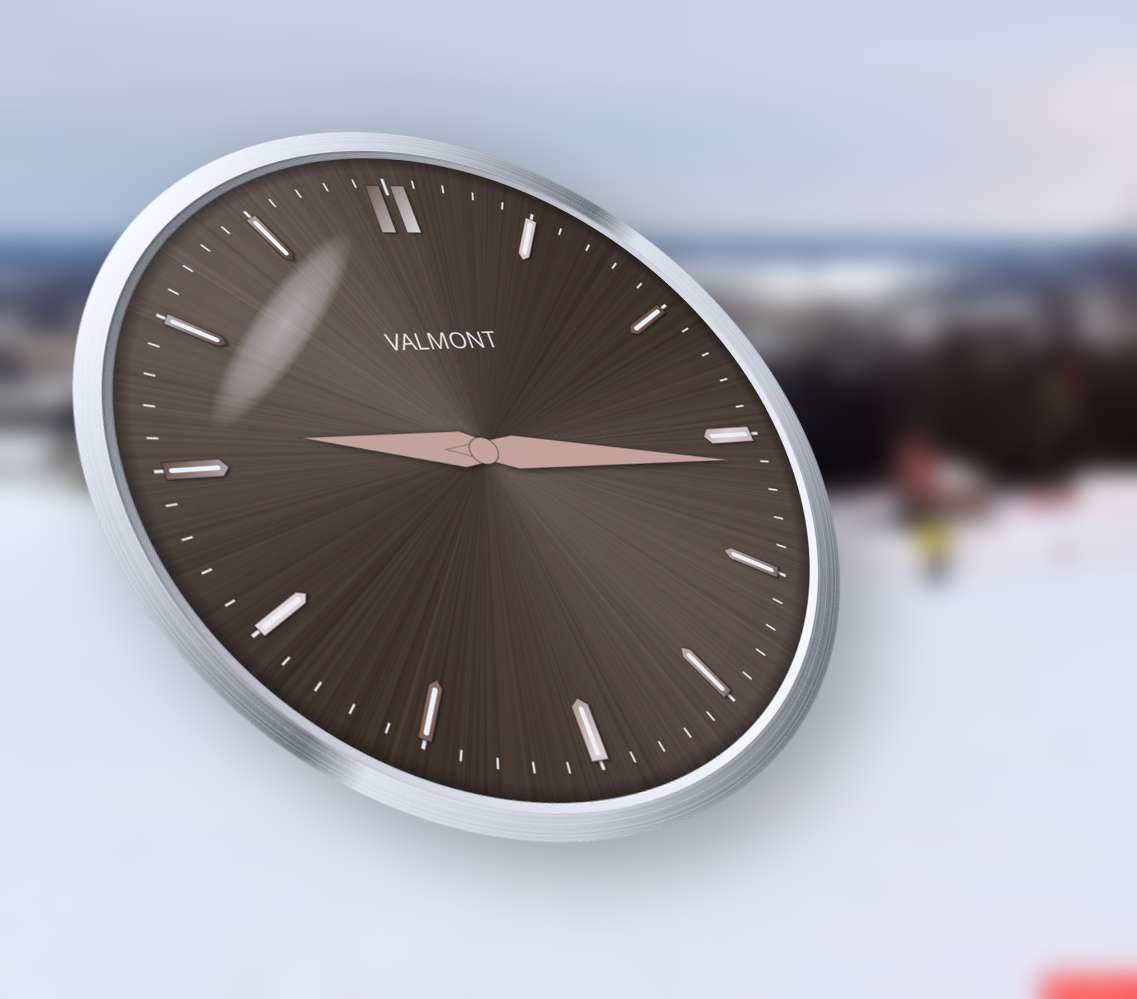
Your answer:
9 h 16 min
